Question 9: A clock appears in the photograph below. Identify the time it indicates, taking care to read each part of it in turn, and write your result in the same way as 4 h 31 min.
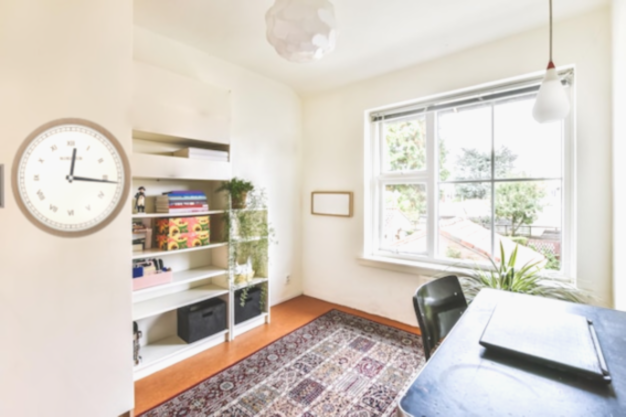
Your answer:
12 h 16 min
